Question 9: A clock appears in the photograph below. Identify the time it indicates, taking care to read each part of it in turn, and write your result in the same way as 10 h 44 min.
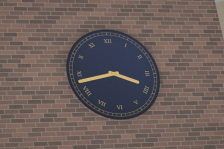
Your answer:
3 h 43 min
